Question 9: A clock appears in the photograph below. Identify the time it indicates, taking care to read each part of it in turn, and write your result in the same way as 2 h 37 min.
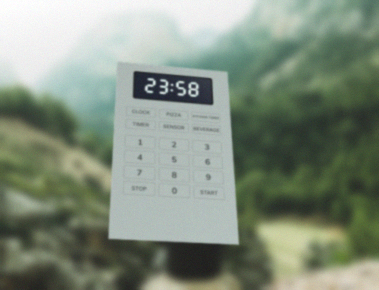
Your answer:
23 h 58 min
